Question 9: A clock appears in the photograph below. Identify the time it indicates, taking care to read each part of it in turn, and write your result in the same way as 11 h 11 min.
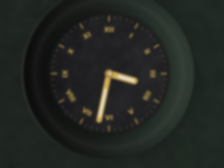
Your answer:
3 h 32 min
